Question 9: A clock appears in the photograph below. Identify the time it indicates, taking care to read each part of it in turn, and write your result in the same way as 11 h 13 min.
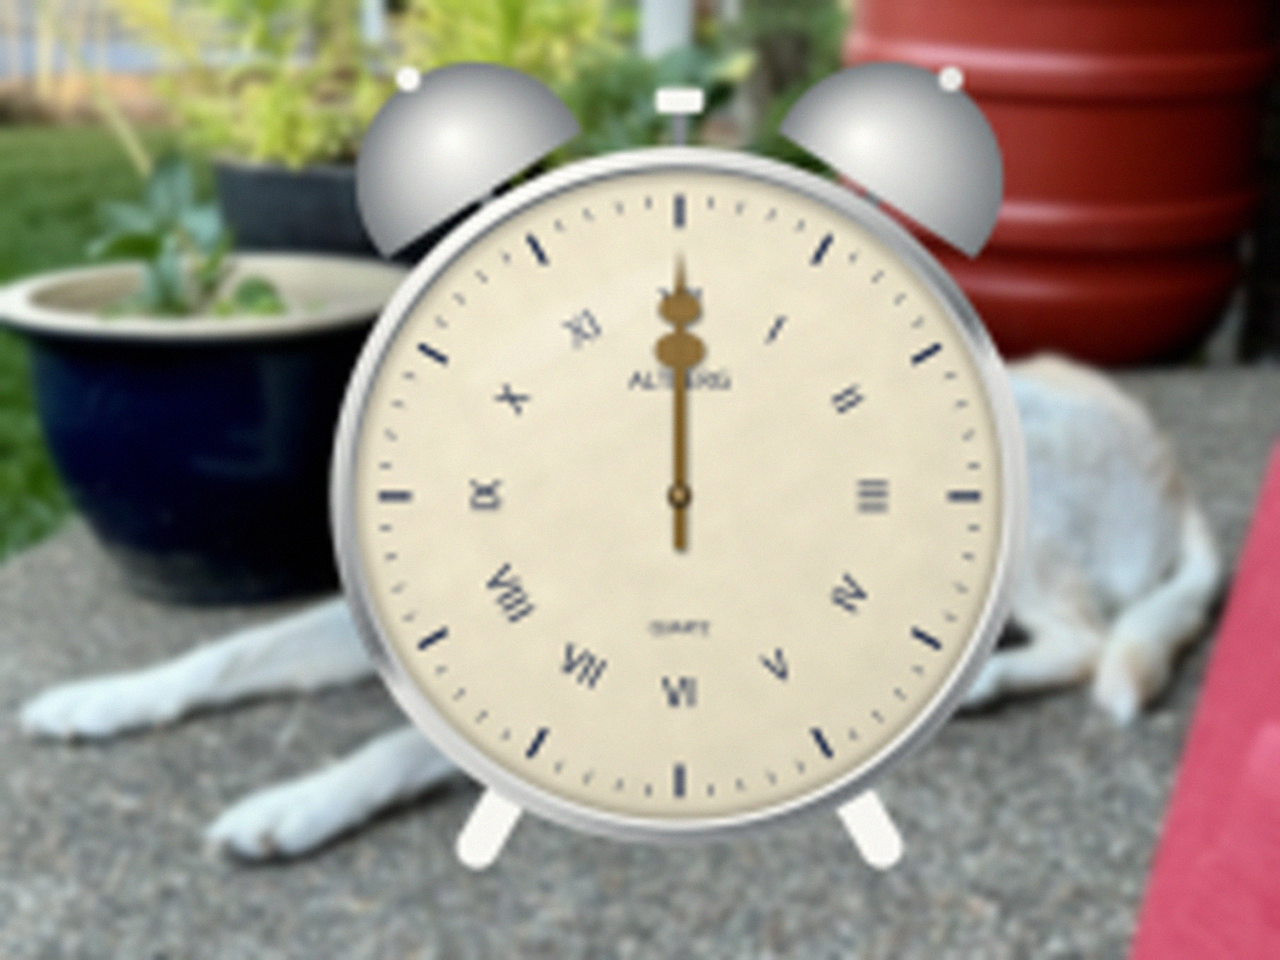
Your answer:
12 h 00 min
